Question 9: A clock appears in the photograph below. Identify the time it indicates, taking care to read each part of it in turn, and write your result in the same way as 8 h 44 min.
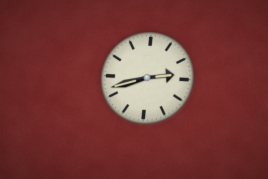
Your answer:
2 h 42 min
